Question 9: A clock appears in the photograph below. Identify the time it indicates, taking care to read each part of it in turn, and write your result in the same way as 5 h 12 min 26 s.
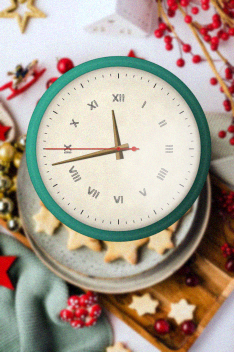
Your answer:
11 h 42 min 45 s
